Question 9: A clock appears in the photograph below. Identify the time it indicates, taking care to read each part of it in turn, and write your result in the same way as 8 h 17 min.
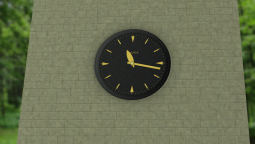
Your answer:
11 h 17 min
